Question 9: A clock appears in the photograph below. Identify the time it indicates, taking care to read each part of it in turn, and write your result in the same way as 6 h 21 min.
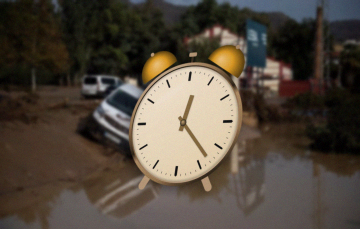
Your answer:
12 h 23 min
